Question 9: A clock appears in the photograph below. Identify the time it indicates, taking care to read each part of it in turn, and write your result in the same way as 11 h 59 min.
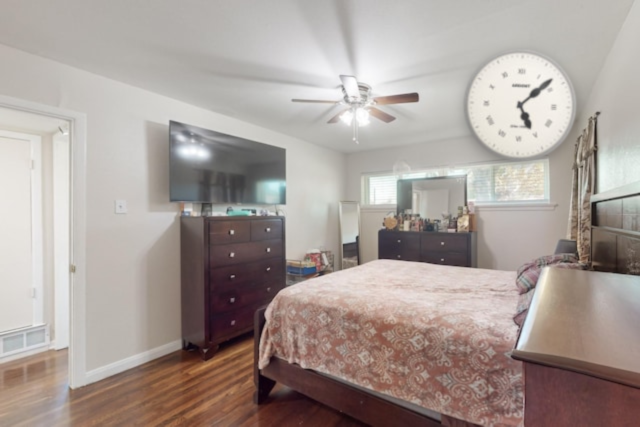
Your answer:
5 h 08 min
